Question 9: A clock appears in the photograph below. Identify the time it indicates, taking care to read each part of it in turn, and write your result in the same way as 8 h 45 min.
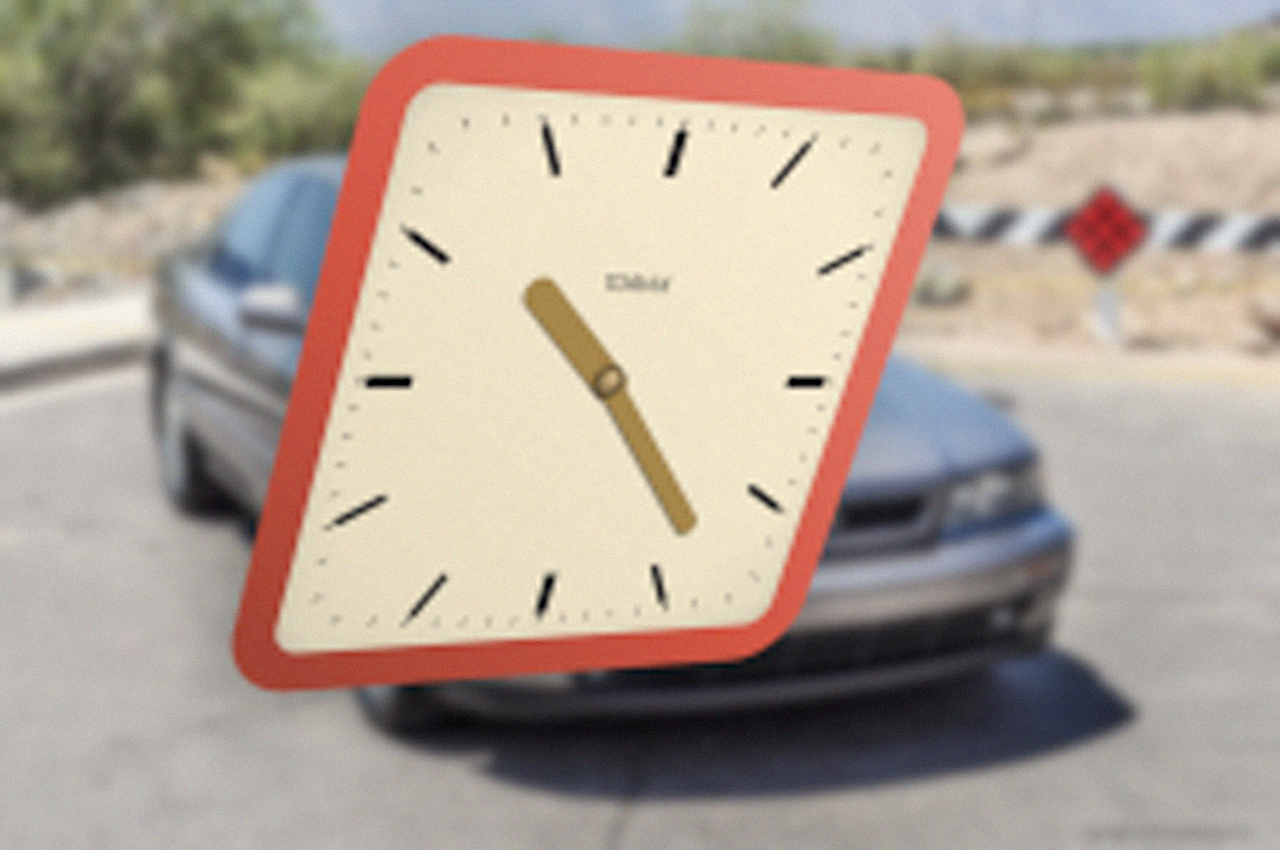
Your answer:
10 h 23 min
